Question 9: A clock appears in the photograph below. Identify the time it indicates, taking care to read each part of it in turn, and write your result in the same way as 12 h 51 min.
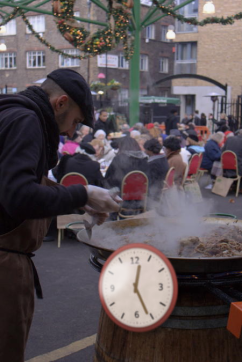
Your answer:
12 h 26 min
